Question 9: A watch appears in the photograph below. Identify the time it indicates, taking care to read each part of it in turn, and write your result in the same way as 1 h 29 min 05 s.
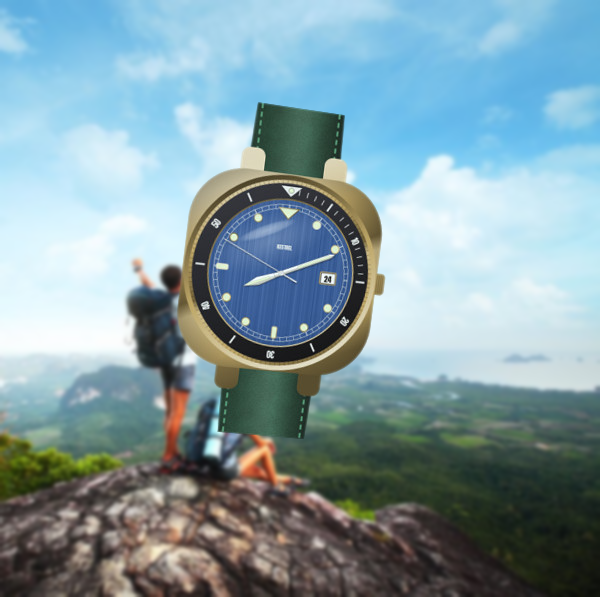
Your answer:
8 h 10 min 49 s
